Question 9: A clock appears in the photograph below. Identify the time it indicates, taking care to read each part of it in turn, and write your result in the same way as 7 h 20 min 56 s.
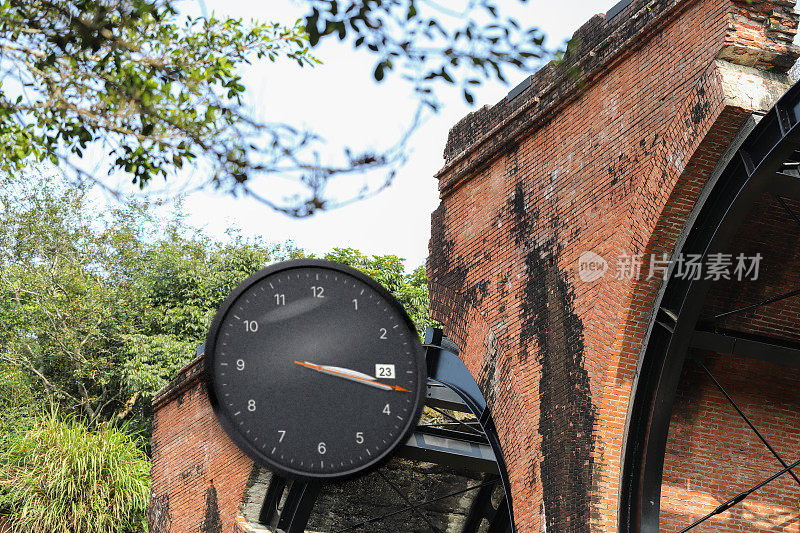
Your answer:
3 h 17 min 17 s
